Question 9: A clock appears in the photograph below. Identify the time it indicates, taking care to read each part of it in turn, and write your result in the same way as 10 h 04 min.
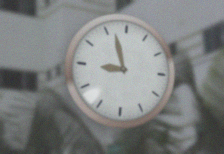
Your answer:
8 h 57 min
